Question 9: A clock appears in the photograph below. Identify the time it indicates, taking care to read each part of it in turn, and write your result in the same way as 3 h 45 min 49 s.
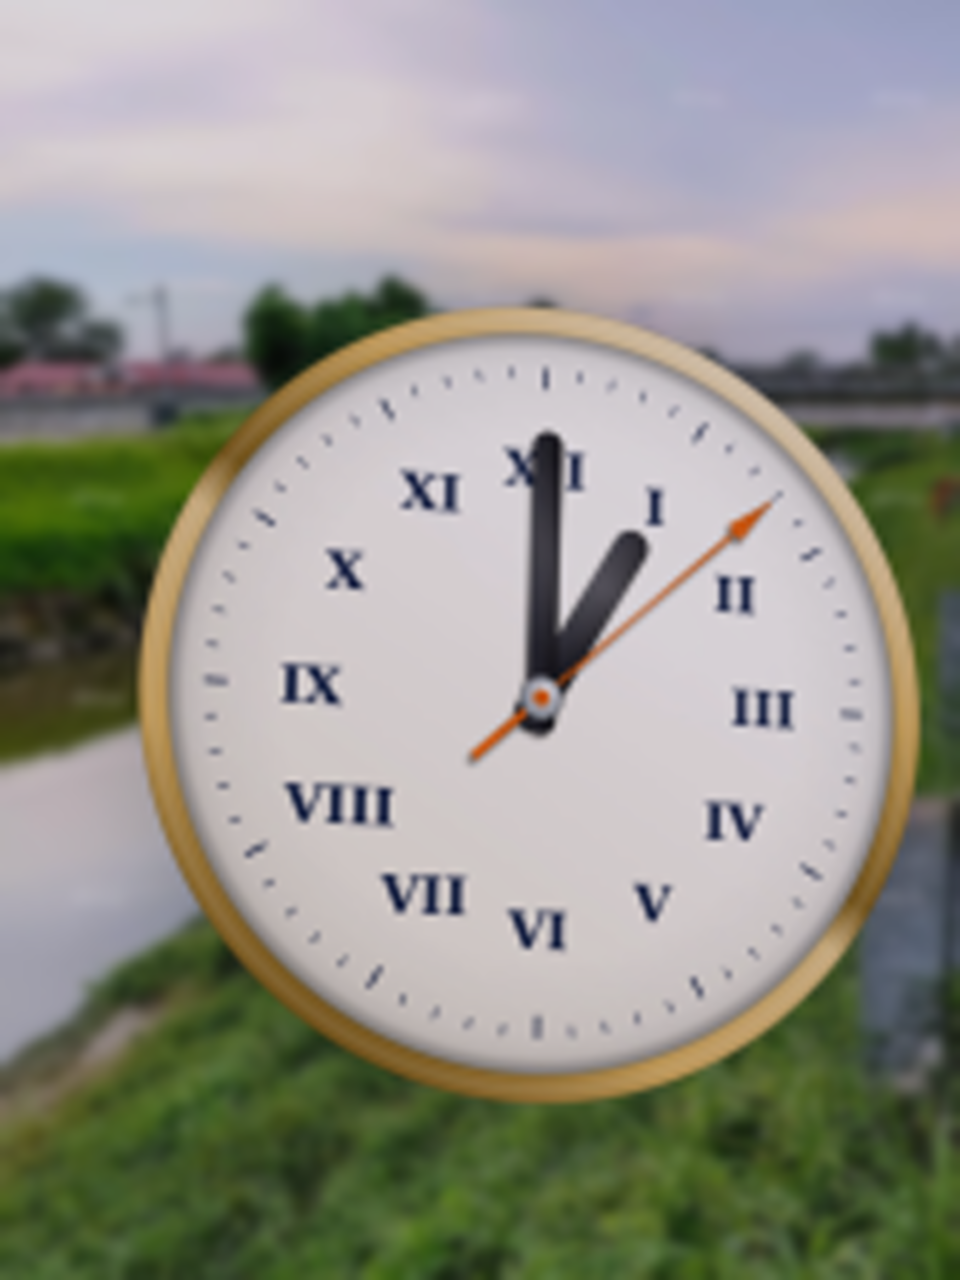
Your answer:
1 h 00 min 08 s
